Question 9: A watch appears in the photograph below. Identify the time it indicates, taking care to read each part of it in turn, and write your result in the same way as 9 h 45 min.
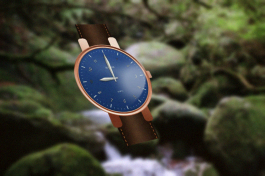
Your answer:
9 h 00 min
